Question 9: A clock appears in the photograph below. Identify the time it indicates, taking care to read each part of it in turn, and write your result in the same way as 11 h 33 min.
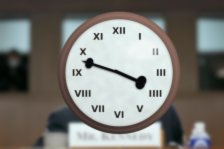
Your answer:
3 h 48 min
